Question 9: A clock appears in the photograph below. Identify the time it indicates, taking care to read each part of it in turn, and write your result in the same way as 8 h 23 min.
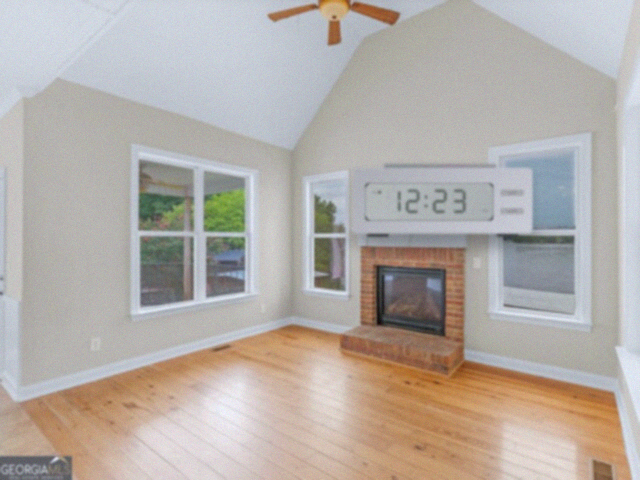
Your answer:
12 h 23 min
